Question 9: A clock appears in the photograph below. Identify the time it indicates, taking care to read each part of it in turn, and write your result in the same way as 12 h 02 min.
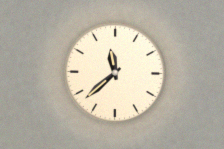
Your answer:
11 h 38 min
